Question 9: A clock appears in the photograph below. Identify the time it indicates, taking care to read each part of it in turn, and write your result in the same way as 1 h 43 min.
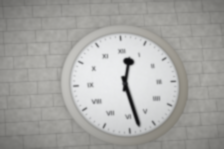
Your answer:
12 h 28 min
